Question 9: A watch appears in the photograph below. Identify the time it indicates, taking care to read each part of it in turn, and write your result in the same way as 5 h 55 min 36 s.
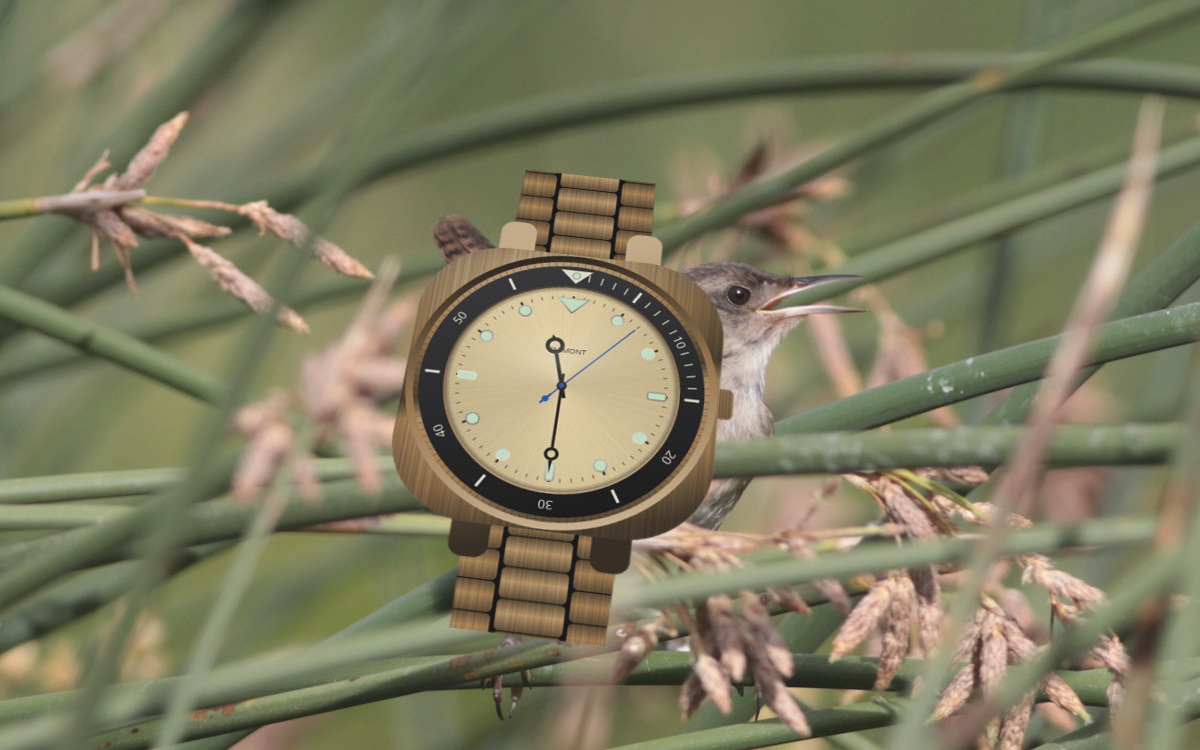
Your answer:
11 h 30 min 07 s
